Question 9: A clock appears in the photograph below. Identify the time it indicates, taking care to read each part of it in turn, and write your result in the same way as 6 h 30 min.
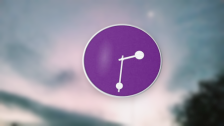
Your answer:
2 h 31 min
